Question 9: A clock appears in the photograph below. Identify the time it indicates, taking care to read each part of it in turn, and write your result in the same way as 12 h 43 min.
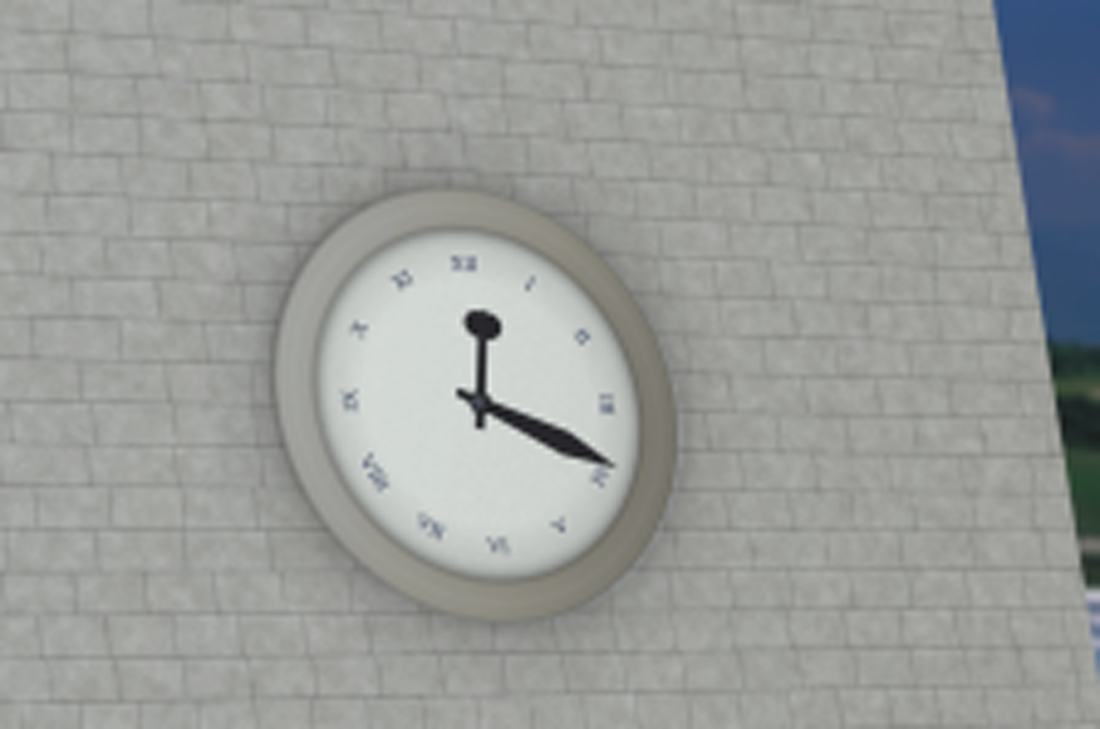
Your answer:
12 h 19 min
